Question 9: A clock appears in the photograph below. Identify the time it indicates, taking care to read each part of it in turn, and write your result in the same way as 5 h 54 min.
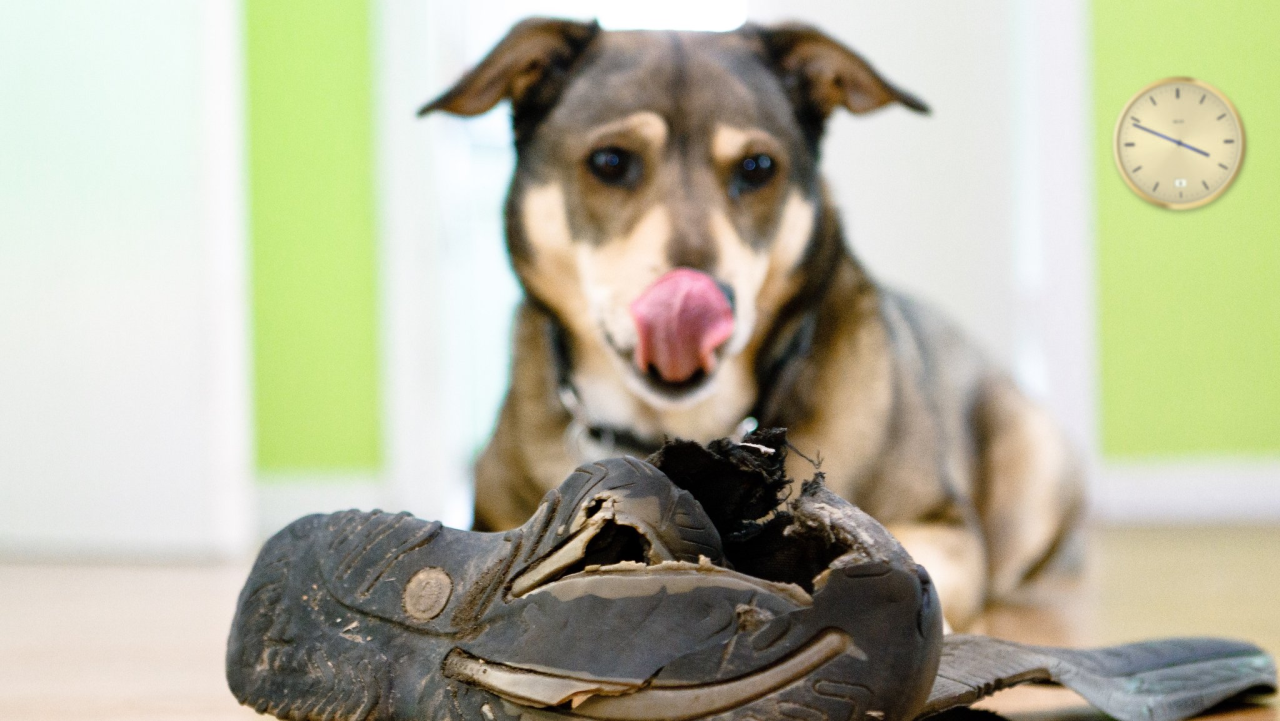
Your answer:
3 h 49 min
